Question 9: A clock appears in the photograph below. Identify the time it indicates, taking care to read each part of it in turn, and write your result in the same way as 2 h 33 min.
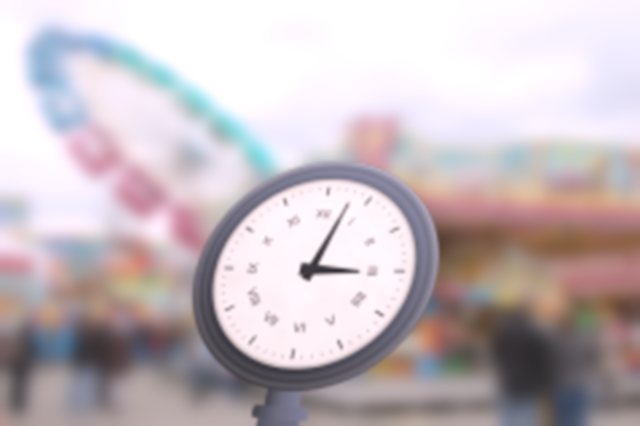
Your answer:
3 h 03 min
